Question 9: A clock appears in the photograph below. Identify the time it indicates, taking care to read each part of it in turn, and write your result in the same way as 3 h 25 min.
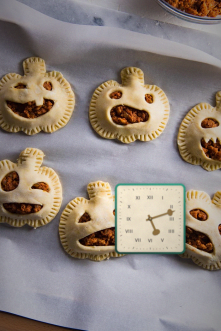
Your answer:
5 h 12 min
